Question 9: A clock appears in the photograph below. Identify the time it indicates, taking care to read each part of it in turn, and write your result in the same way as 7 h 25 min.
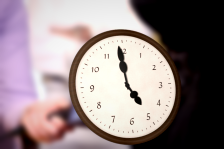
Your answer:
4 h 59 min
